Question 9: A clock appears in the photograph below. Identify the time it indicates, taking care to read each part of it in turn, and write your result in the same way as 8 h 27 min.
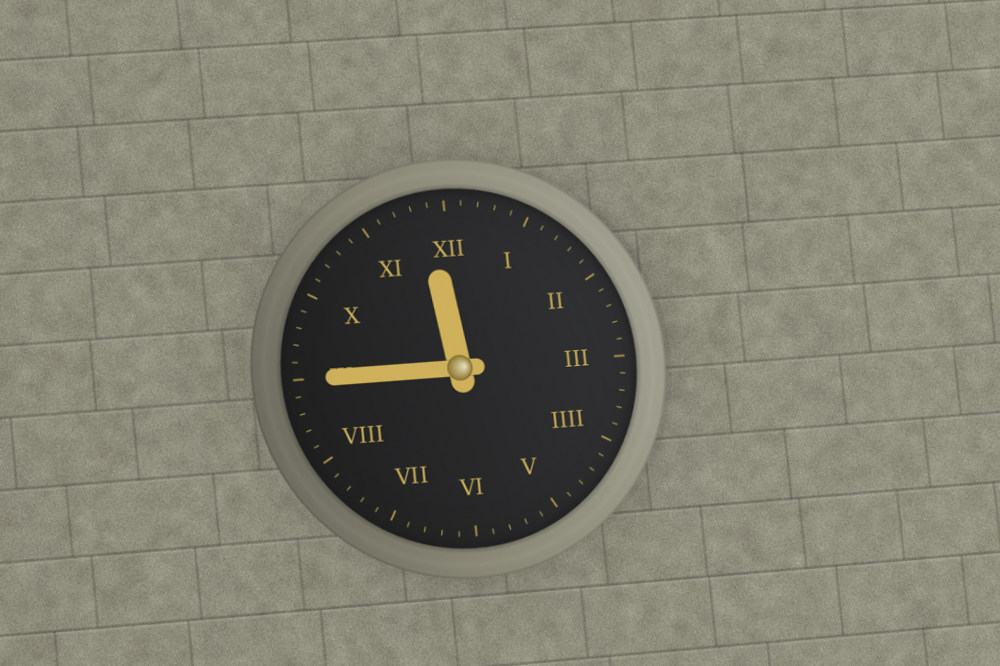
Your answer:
11 h 45 min
